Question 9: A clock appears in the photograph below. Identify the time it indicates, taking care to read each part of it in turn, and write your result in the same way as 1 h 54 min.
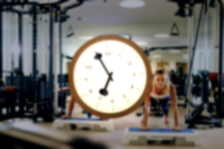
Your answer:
6 h 56 min
